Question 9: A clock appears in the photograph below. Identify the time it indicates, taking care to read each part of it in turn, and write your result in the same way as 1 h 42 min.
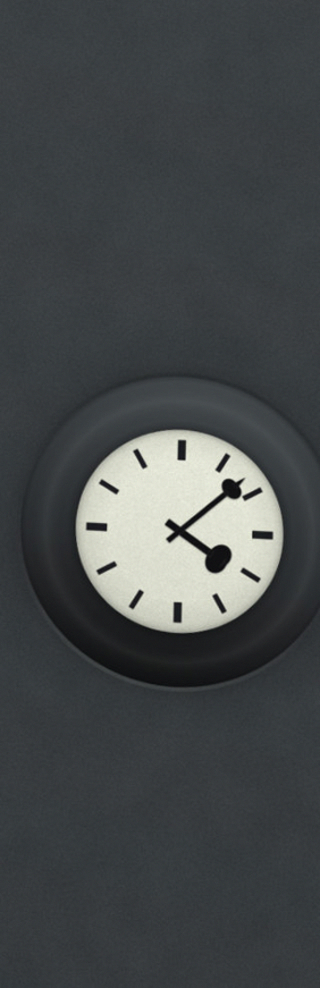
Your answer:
4 h 08 min
